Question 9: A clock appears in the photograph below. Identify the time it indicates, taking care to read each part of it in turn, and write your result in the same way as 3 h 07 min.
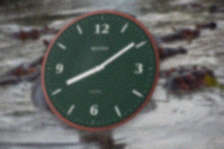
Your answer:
8 h 09 min
